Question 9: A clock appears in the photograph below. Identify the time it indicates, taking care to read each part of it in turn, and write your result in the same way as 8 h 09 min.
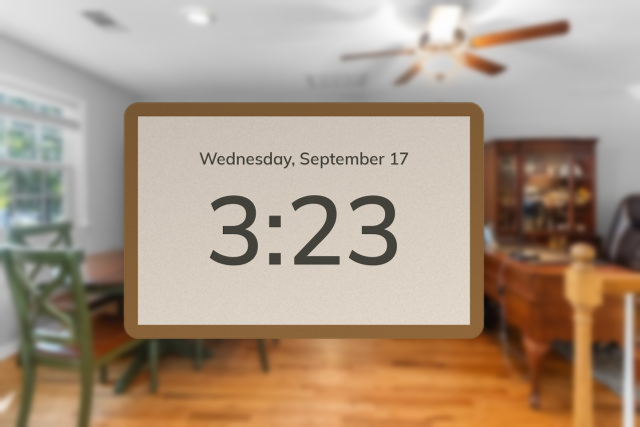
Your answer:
3 h 23 min
